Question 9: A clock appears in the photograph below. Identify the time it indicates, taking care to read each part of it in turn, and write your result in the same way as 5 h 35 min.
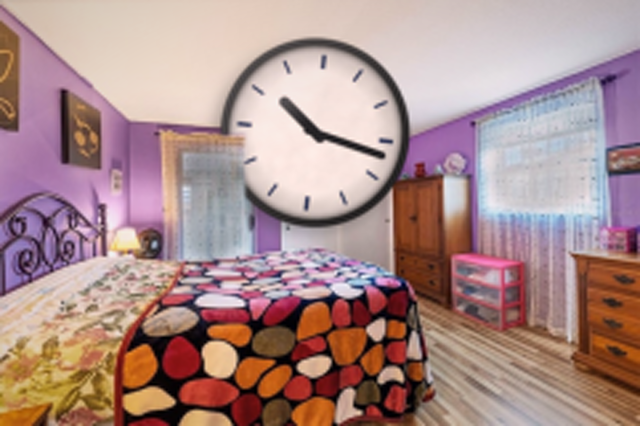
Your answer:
10 h 17 min
